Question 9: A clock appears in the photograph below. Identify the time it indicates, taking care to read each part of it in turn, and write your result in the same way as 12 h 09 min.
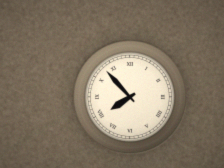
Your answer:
7 h 53 min
